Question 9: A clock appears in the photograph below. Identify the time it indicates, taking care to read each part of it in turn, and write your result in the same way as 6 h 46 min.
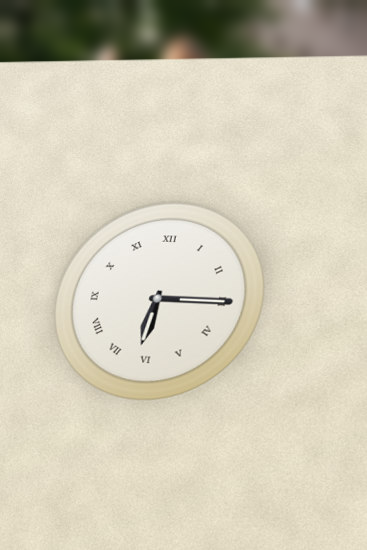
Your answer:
6 h 15 min
